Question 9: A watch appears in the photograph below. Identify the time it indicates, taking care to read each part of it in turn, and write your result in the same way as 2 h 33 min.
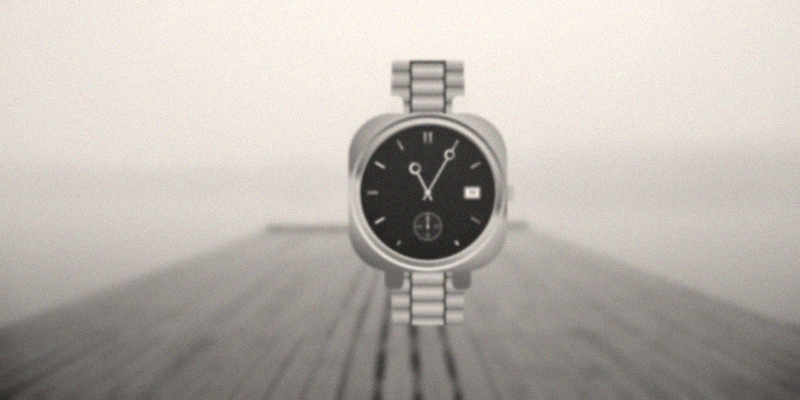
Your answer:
11 h 05 min
